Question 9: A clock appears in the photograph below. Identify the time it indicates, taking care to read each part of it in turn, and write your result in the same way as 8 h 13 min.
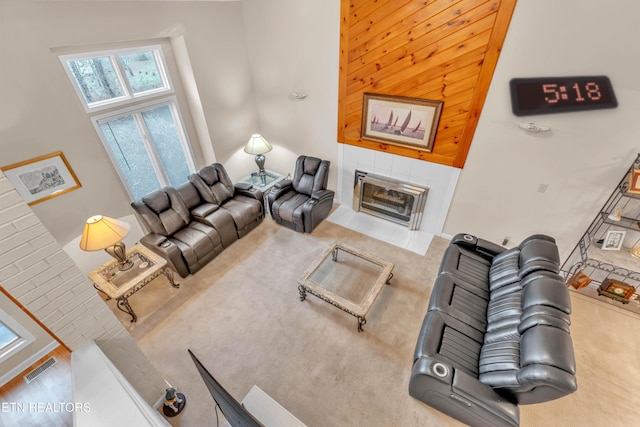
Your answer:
5 h 18 min
